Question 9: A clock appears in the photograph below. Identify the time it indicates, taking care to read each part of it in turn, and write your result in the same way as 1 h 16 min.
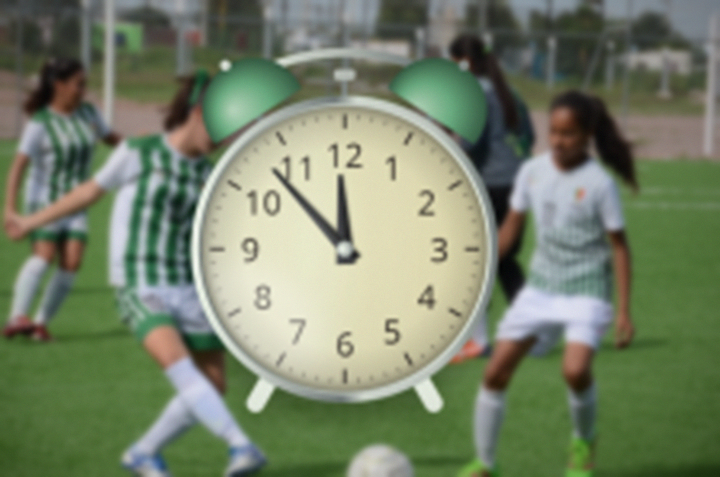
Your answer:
11 h 53 min
